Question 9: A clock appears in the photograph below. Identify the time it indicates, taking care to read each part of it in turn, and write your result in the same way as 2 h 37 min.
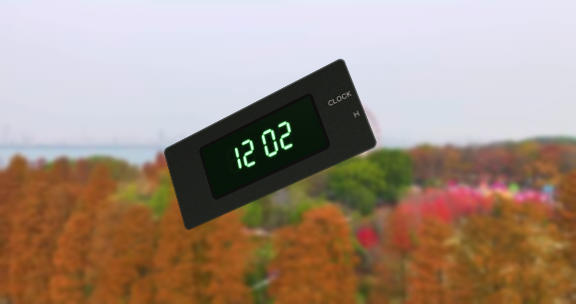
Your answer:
12 h 02 min
